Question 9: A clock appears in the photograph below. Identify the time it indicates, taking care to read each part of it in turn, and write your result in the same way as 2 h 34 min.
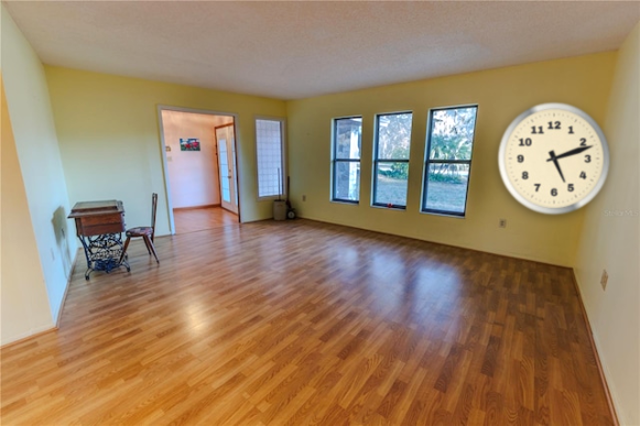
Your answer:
5 h 12 min
